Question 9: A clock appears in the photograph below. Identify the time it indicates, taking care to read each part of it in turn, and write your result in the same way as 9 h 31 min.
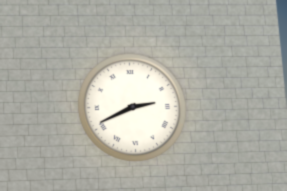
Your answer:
2 h 41 min
